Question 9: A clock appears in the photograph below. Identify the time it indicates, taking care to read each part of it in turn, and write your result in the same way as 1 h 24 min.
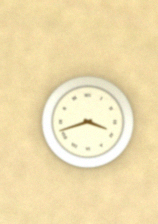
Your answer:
3 h 42 min
